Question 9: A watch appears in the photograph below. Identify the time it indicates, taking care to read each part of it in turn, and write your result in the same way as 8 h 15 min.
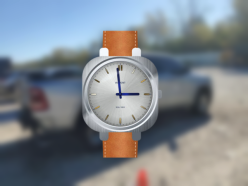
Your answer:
2 h 59 min
